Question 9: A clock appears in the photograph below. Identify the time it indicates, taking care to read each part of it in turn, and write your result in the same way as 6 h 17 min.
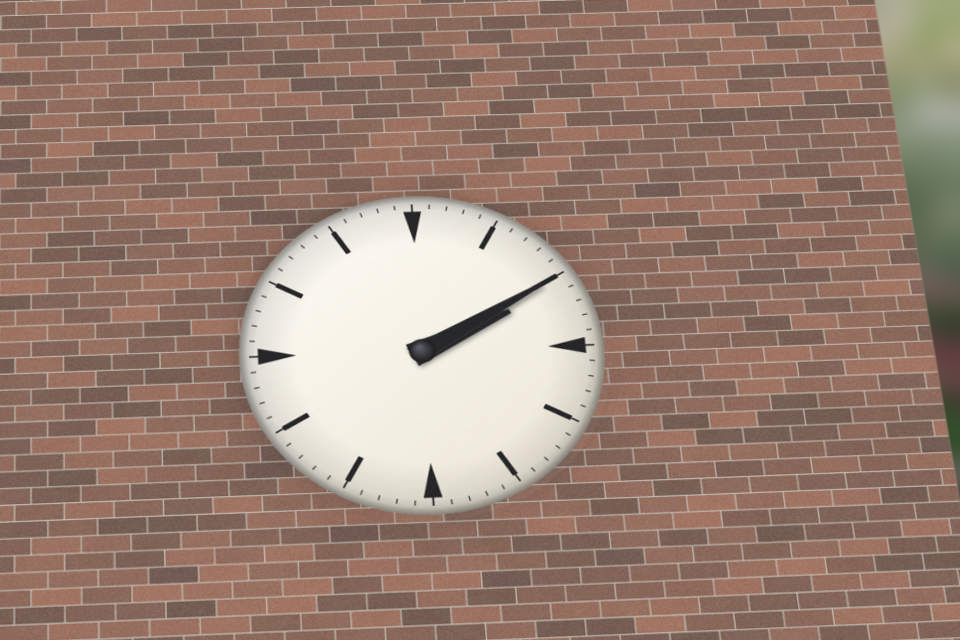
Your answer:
2 h 10 min
